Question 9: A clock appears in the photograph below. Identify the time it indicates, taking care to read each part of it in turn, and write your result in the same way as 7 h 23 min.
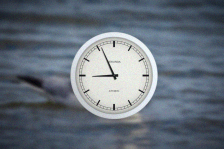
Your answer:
8 h 56 min
